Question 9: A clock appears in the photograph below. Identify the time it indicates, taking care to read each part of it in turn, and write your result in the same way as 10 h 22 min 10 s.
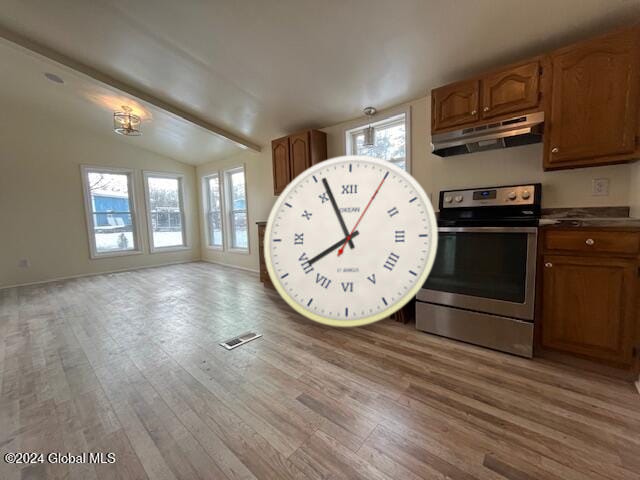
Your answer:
7 h 56 min 05 s
